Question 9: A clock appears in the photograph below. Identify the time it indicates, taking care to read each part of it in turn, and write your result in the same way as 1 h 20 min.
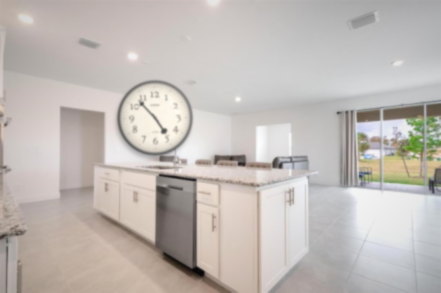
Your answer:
4 h 53 min
